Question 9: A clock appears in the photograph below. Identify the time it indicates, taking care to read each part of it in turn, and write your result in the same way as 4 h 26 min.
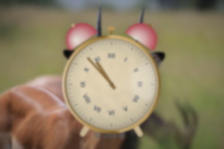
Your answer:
10 h 53 min
